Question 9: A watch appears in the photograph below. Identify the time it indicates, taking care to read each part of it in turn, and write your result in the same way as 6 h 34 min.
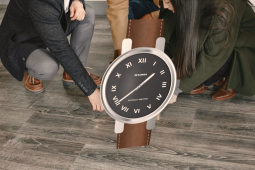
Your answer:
1 h 39 min
